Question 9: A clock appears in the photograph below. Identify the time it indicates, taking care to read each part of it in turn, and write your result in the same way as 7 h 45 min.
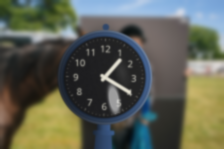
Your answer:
1 h 20 min
